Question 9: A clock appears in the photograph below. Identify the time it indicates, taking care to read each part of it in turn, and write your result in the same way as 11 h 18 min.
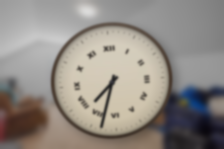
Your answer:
7 h 33 min
